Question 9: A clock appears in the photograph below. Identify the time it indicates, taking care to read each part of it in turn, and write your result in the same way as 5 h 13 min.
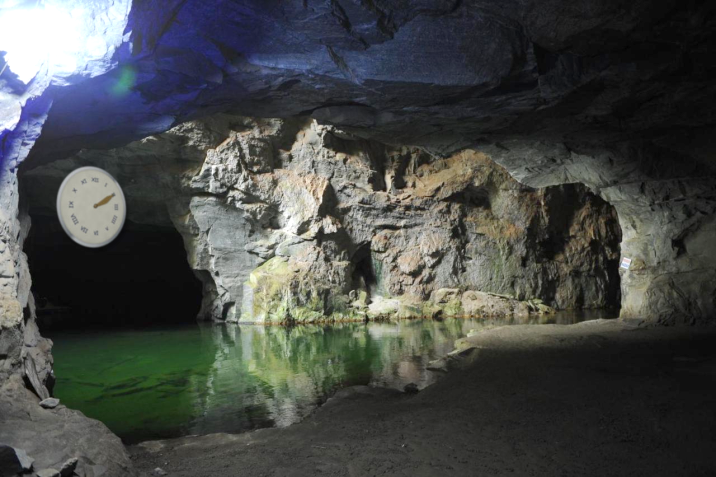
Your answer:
2 h 10 min
